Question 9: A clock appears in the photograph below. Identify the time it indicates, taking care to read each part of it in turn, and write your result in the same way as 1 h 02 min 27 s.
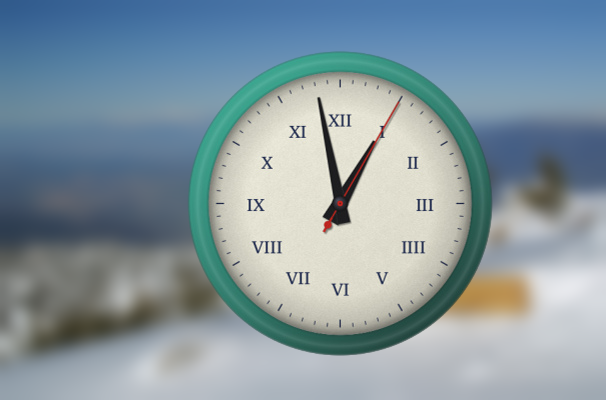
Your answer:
12 h 58 min 05 s
